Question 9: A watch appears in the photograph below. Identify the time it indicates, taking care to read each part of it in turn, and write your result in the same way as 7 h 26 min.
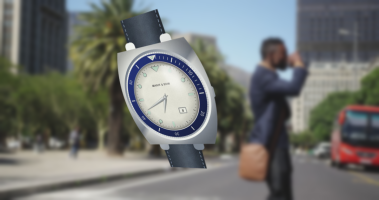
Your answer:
6 h 41 min
